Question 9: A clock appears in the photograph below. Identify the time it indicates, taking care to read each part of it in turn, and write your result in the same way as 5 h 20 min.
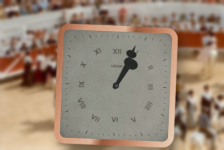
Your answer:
1 h 04 min
